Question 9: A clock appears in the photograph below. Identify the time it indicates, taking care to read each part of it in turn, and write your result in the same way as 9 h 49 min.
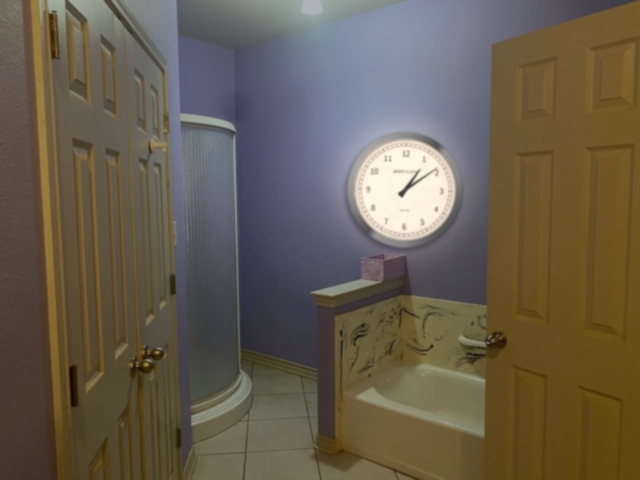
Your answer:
1 h 09 min
